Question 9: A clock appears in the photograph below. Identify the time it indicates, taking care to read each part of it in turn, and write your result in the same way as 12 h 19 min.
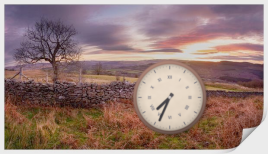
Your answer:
7 h 34 min
